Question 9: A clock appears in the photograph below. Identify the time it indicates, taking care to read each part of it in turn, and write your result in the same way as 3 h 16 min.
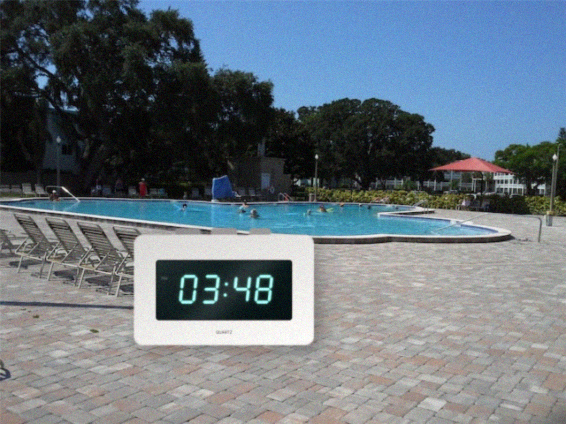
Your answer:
3 h 48 min
